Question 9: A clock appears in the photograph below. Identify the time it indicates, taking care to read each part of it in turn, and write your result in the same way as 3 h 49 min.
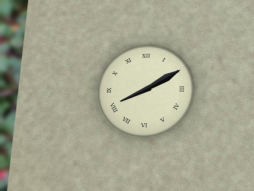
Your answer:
8 h 10 min
